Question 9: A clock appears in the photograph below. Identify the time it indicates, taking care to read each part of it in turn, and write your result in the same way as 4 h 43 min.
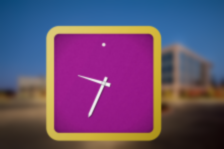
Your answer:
9 h 34 min
